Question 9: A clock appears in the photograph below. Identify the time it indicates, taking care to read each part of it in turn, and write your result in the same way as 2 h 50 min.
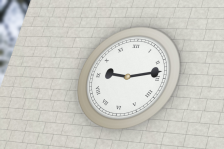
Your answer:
9 h 13 min
